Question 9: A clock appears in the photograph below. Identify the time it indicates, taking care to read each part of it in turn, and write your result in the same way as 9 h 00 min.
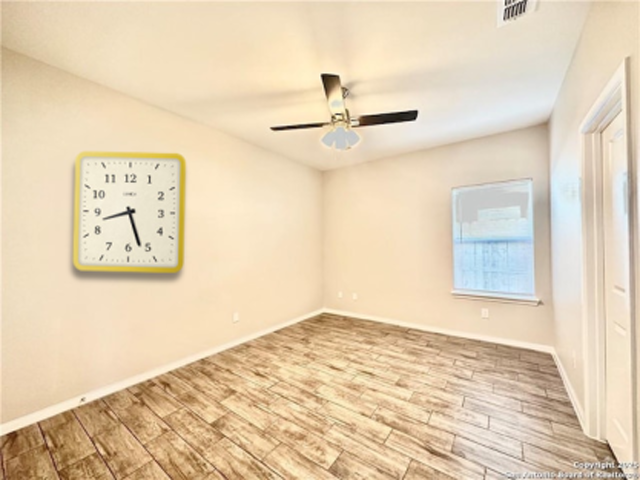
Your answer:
8 h 27 min
